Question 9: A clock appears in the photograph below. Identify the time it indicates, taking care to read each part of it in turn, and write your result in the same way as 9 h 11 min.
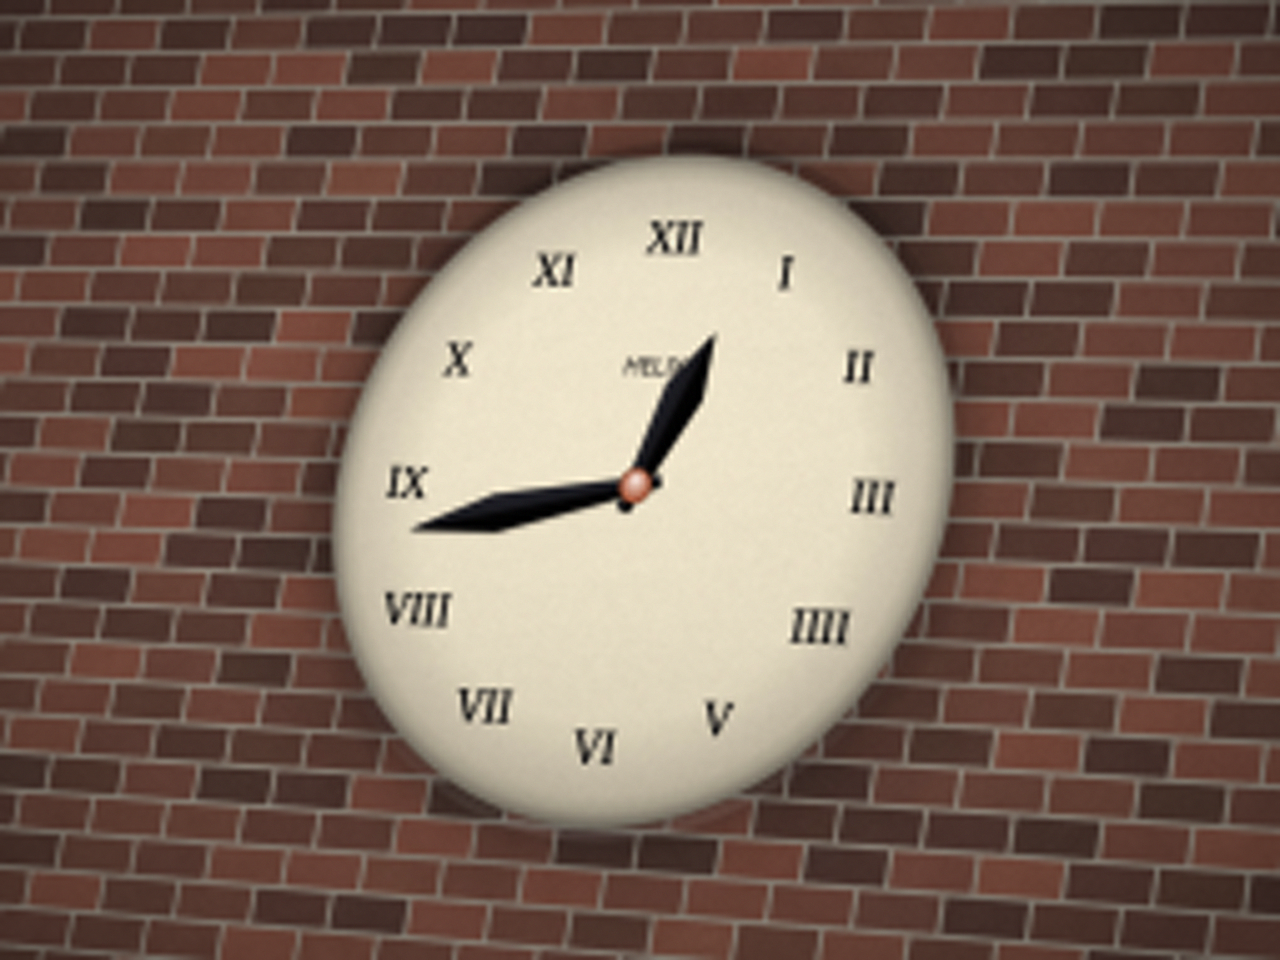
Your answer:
12 h 43 min
